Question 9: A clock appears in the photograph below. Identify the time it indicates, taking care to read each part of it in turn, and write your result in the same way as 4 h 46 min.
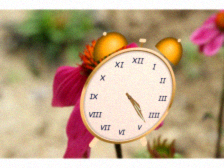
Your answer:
4 h 23 min
